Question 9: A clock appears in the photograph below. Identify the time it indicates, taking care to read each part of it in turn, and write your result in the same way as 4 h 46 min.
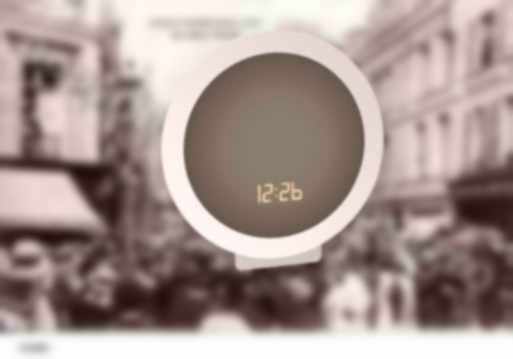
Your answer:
12 h 26 min
